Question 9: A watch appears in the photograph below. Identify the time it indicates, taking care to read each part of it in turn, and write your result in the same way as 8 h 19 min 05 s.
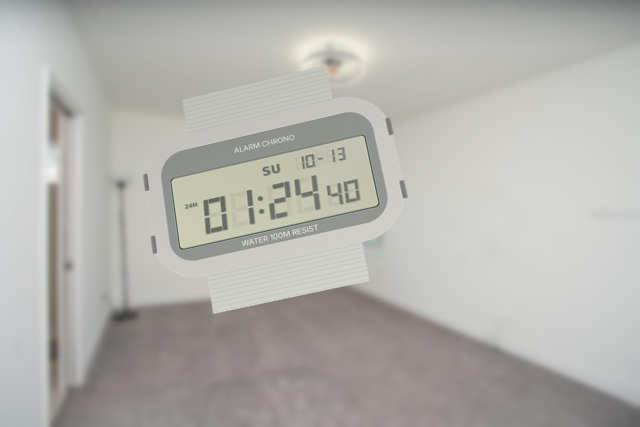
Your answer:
1 h 24 min 40 s
